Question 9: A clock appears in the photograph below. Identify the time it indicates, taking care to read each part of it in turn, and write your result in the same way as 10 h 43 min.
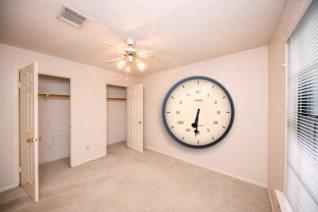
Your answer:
6 h 31 min
